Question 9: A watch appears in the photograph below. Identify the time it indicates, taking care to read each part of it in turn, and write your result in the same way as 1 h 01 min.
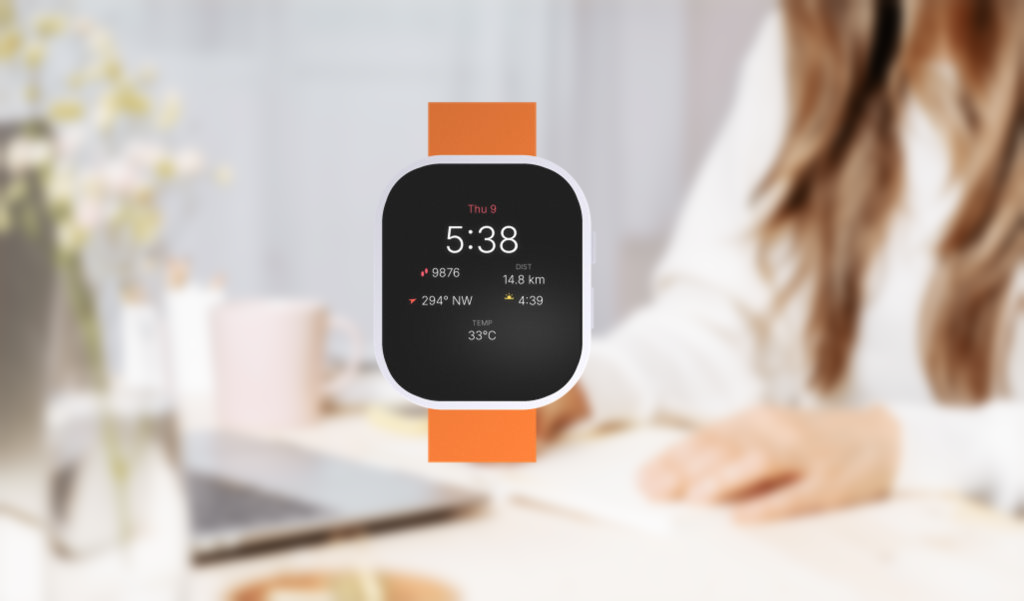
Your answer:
5 h 38 min
